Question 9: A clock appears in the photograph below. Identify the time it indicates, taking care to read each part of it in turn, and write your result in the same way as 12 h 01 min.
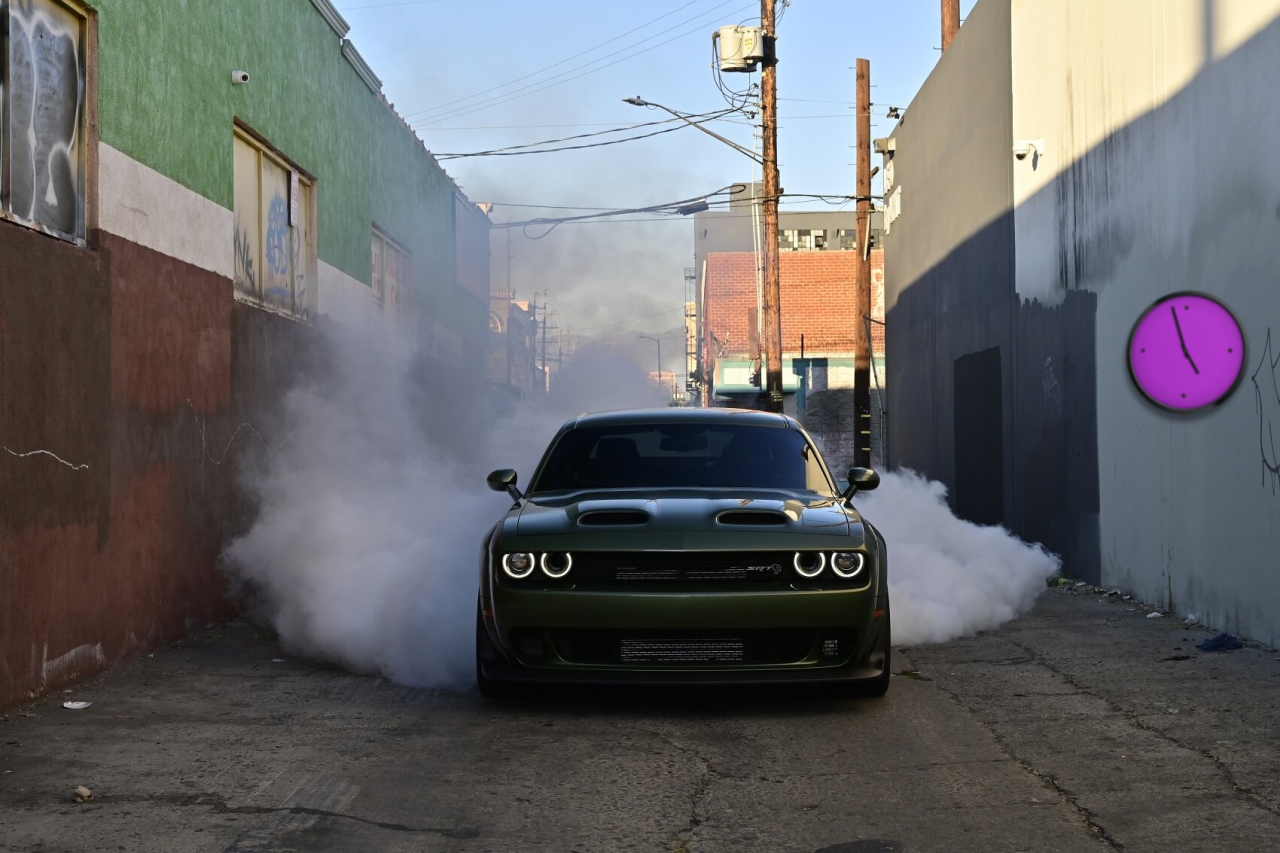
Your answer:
4 h 57 min
